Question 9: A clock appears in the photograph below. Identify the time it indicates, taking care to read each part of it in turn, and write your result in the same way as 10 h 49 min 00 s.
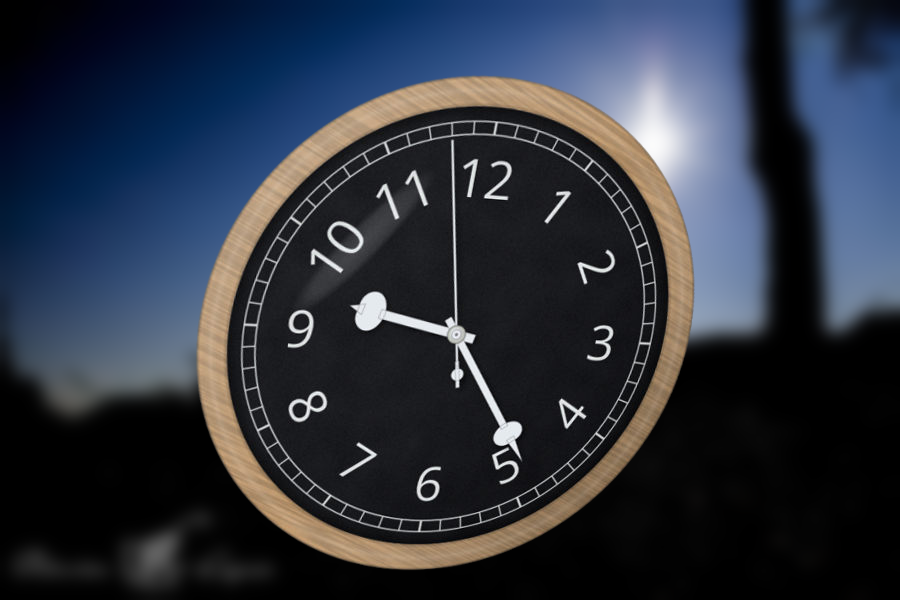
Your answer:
9 h 23 min 58 s
